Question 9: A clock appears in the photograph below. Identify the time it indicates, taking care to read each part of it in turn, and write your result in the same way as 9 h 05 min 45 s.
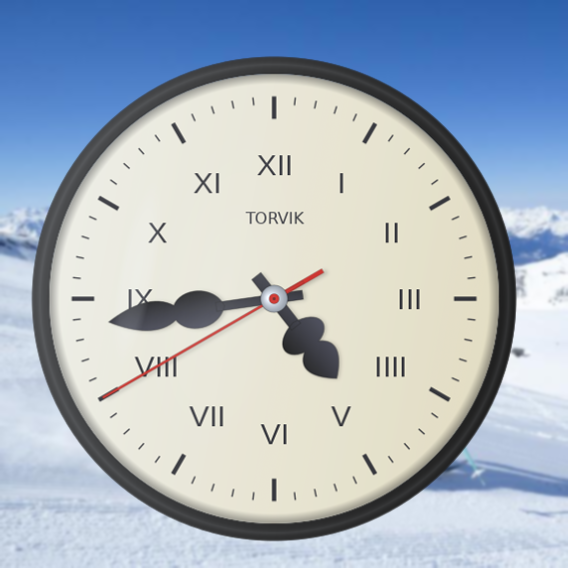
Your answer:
4 h 43 min 40 s
